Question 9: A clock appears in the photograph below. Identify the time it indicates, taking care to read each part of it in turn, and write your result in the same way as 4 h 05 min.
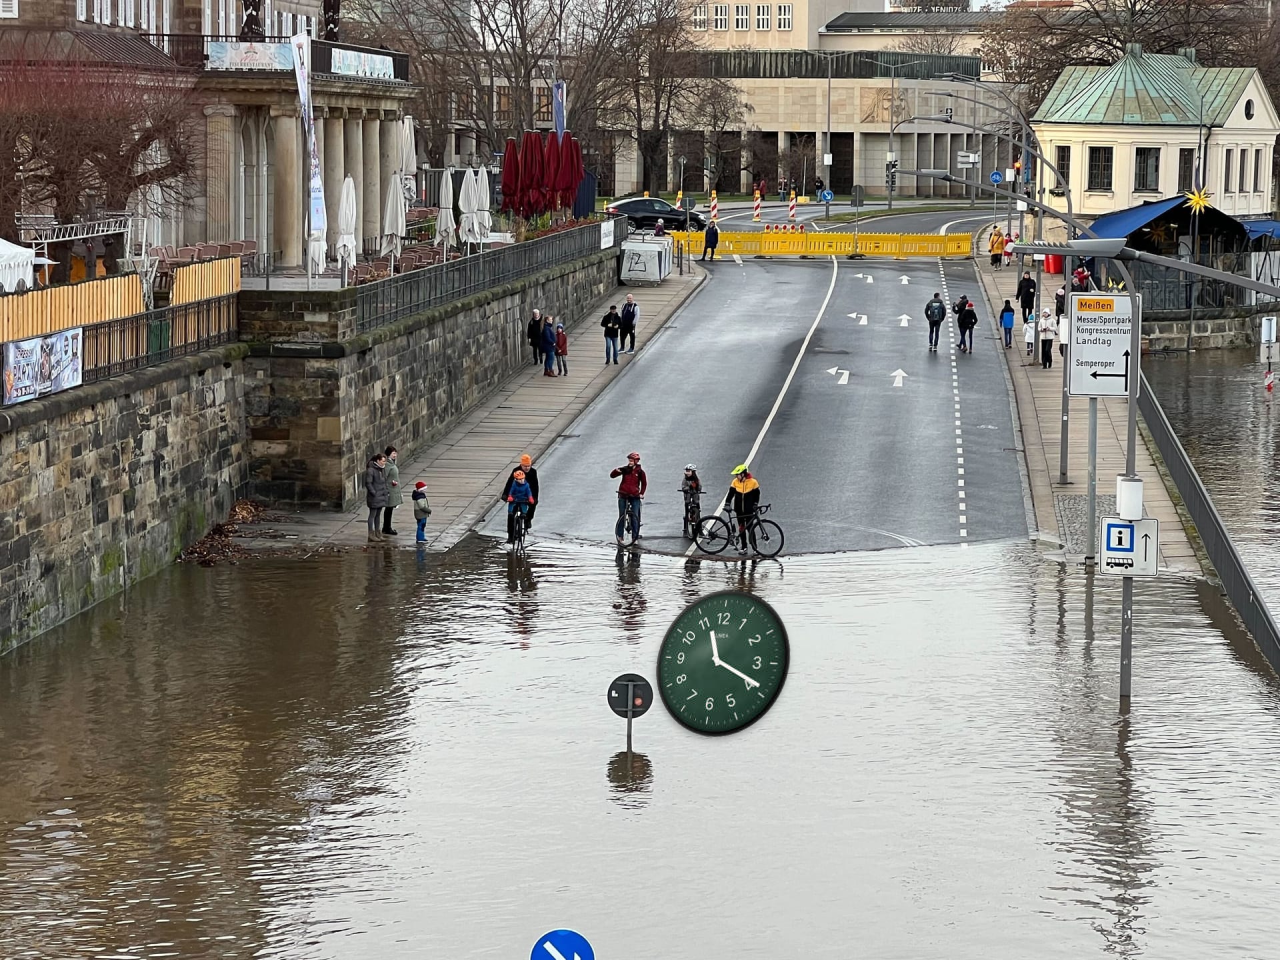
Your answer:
11 h 19 min
